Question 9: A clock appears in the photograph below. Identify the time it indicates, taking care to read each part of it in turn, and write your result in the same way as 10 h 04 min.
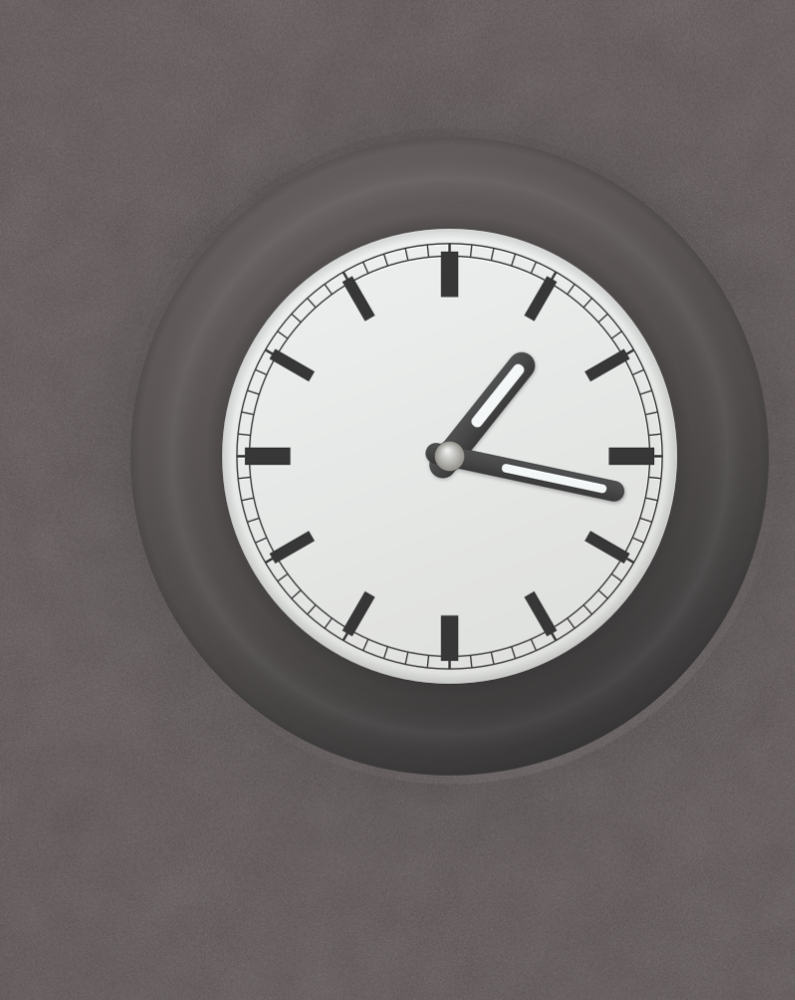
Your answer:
1 h 17 min
